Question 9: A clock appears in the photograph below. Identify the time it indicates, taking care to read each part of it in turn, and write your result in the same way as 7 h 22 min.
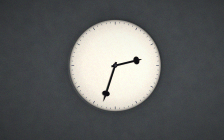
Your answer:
2 h 33 min
